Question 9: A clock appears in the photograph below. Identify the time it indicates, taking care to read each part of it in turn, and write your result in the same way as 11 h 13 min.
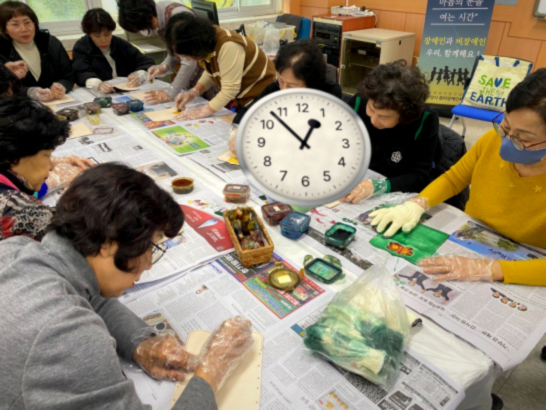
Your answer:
12 h 53 min
